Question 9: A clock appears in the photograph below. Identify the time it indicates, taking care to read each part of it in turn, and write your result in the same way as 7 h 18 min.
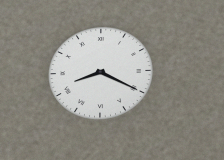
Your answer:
8 h 20 min
